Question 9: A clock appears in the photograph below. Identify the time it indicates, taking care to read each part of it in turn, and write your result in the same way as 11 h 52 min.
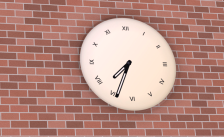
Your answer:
7 h 34 min
